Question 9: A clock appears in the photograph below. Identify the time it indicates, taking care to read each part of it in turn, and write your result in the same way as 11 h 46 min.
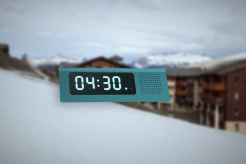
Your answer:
4 h 30 min
